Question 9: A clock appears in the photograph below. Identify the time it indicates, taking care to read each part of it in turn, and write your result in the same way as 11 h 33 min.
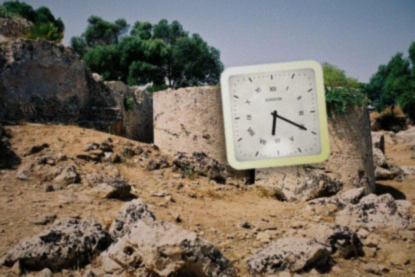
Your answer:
6 h 20 min
